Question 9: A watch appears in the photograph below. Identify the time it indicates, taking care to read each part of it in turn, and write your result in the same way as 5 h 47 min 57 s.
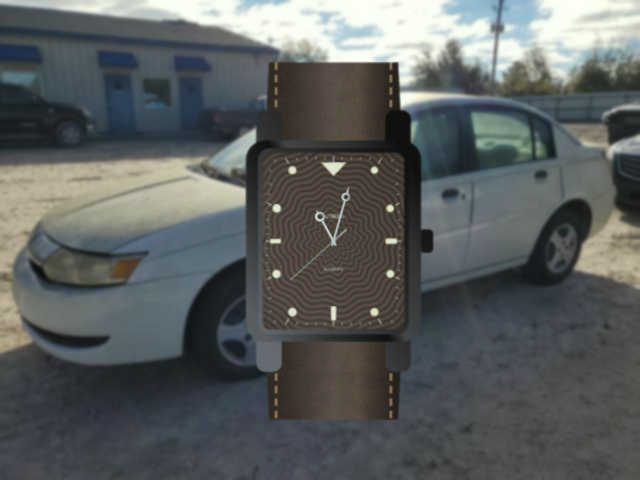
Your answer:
11 h 02 min 38 s
